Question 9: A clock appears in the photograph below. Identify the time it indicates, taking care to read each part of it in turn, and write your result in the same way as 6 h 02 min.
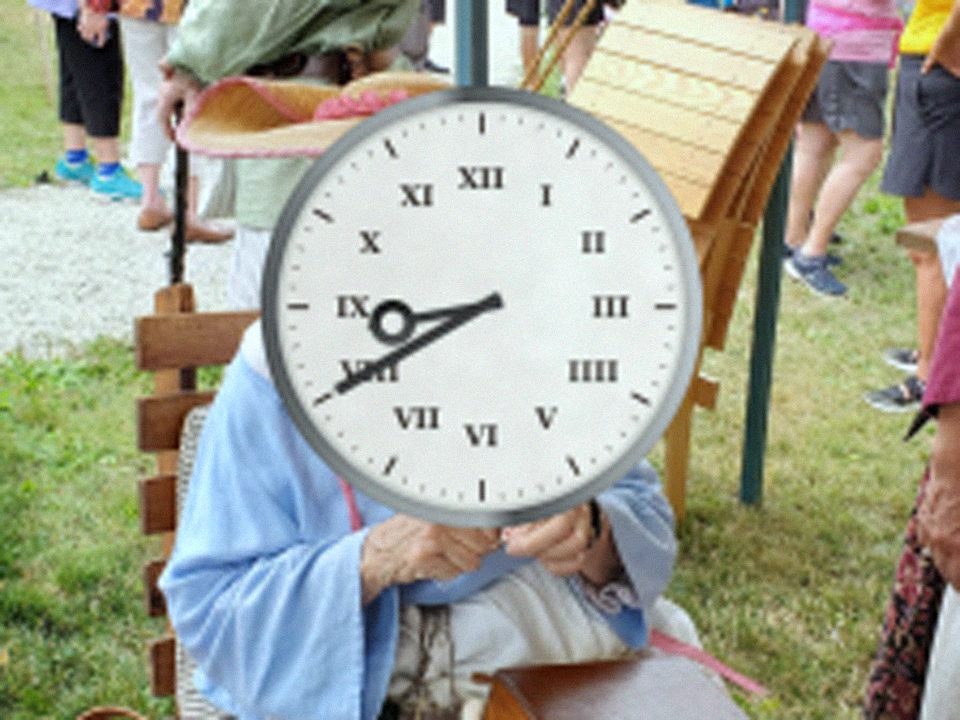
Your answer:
8 h 40 min
